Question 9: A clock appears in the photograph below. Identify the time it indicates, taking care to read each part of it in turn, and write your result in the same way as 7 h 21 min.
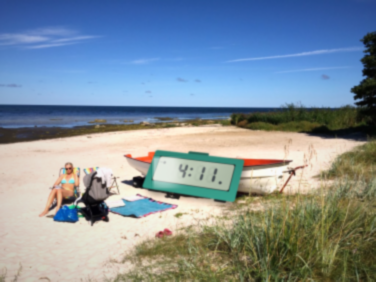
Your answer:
4 h 11 min
